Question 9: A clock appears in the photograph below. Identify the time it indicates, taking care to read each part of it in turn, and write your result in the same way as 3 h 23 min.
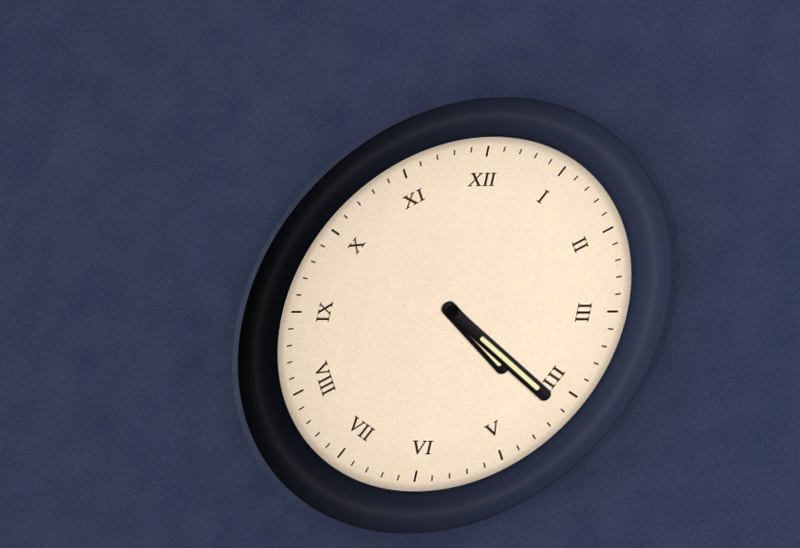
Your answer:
4 h 21 min
